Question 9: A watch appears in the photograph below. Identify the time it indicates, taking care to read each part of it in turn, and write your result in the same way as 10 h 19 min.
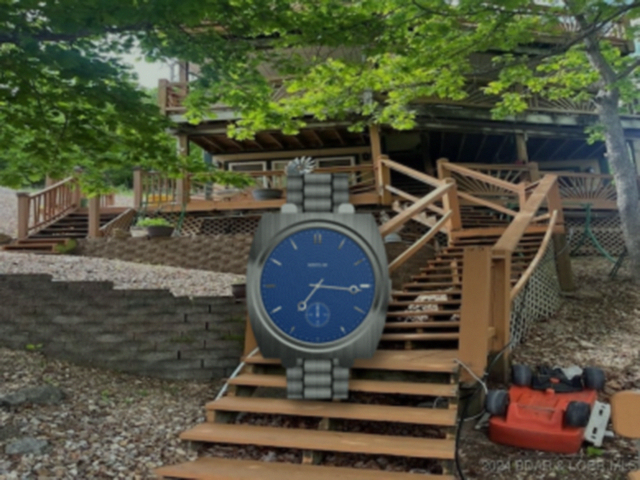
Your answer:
7 h 16 min
